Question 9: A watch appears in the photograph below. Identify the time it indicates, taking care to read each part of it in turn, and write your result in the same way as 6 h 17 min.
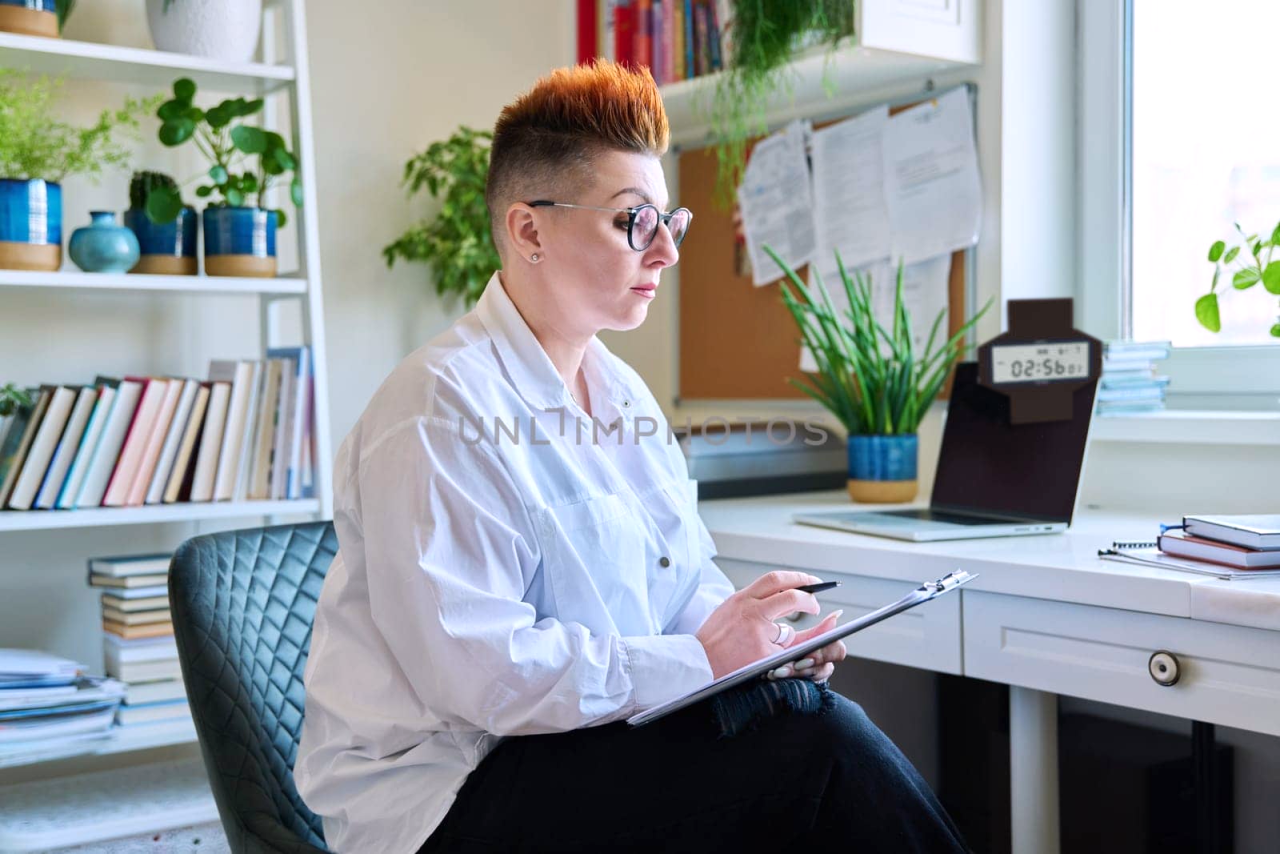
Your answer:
2 h 56 min
